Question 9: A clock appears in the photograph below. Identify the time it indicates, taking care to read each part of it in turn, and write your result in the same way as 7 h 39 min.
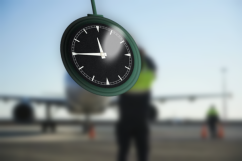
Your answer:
11 h 45 min
